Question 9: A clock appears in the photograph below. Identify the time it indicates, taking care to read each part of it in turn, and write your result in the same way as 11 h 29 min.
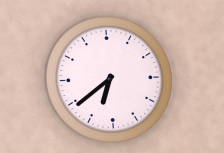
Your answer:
6 h 39 min
